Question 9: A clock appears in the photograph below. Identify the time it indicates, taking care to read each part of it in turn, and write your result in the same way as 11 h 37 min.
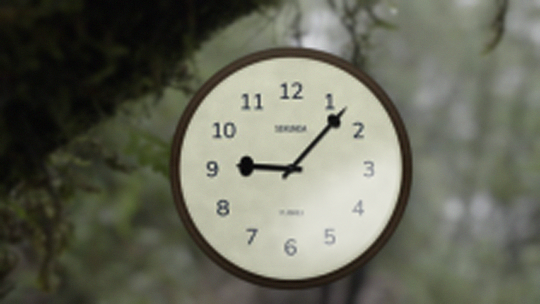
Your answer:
9 h 07 min
